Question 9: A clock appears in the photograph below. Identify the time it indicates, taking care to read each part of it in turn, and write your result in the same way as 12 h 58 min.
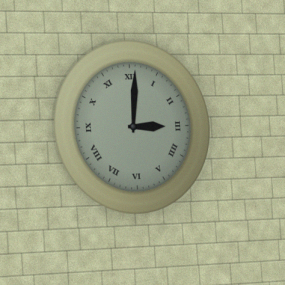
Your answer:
3 h 01 min
